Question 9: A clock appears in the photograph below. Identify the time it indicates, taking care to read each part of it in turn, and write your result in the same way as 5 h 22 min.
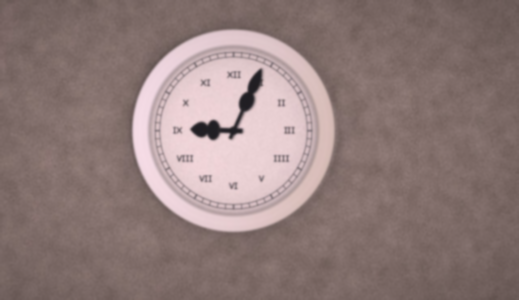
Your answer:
9 h 04 min
